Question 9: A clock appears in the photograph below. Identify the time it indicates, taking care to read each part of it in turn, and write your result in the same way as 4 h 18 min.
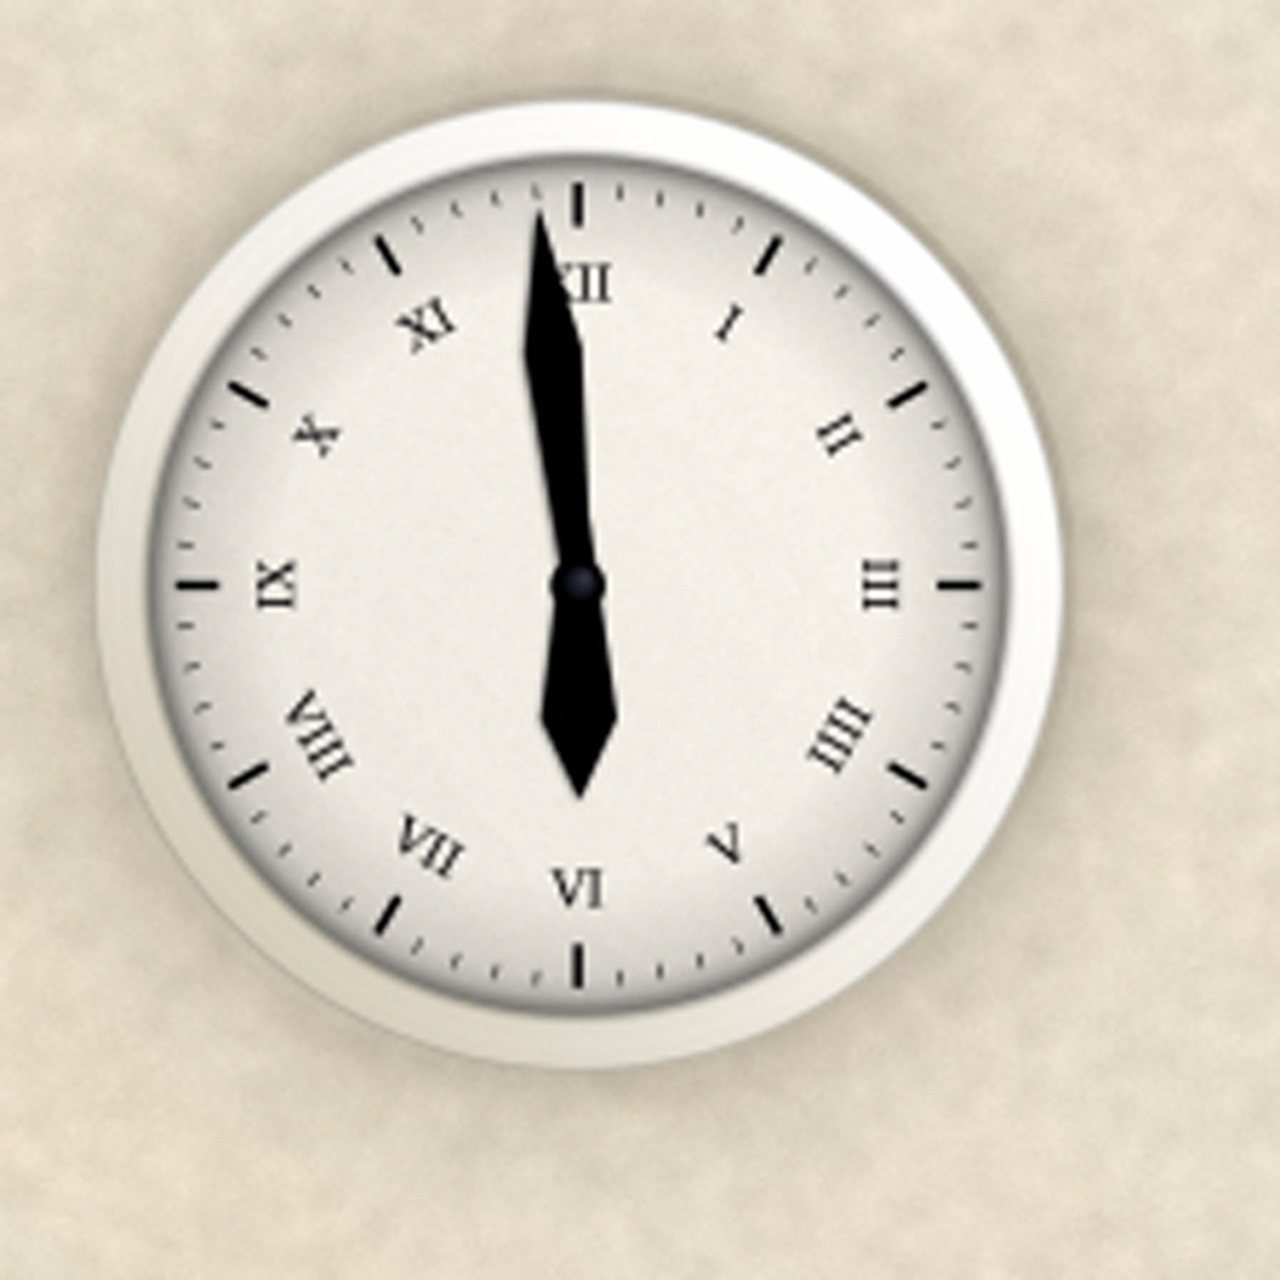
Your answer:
5 h 59 min
